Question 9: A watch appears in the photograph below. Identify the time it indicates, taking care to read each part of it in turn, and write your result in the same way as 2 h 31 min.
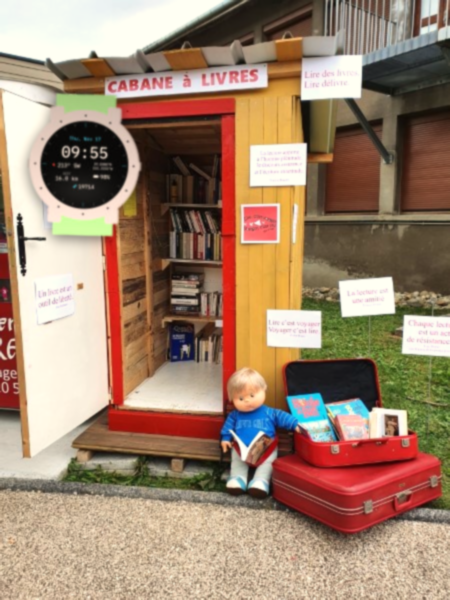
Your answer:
9 h 55 min
